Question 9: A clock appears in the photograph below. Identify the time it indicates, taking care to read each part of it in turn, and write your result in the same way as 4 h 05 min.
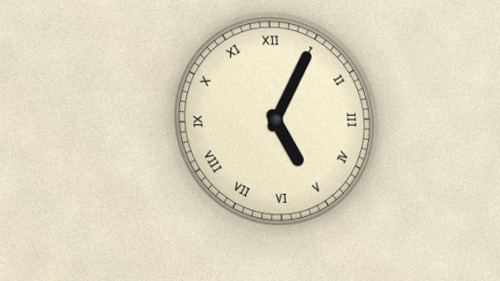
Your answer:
5 h 05 min
